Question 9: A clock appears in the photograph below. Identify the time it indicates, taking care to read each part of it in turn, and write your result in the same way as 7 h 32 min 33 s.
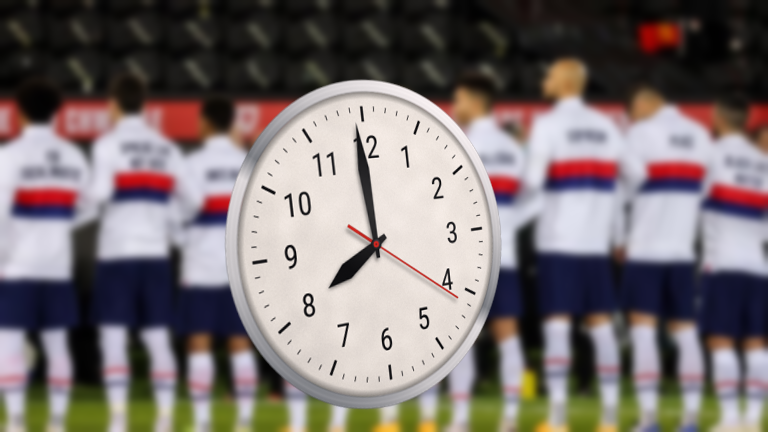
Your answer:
7 h 59 min 21 s
